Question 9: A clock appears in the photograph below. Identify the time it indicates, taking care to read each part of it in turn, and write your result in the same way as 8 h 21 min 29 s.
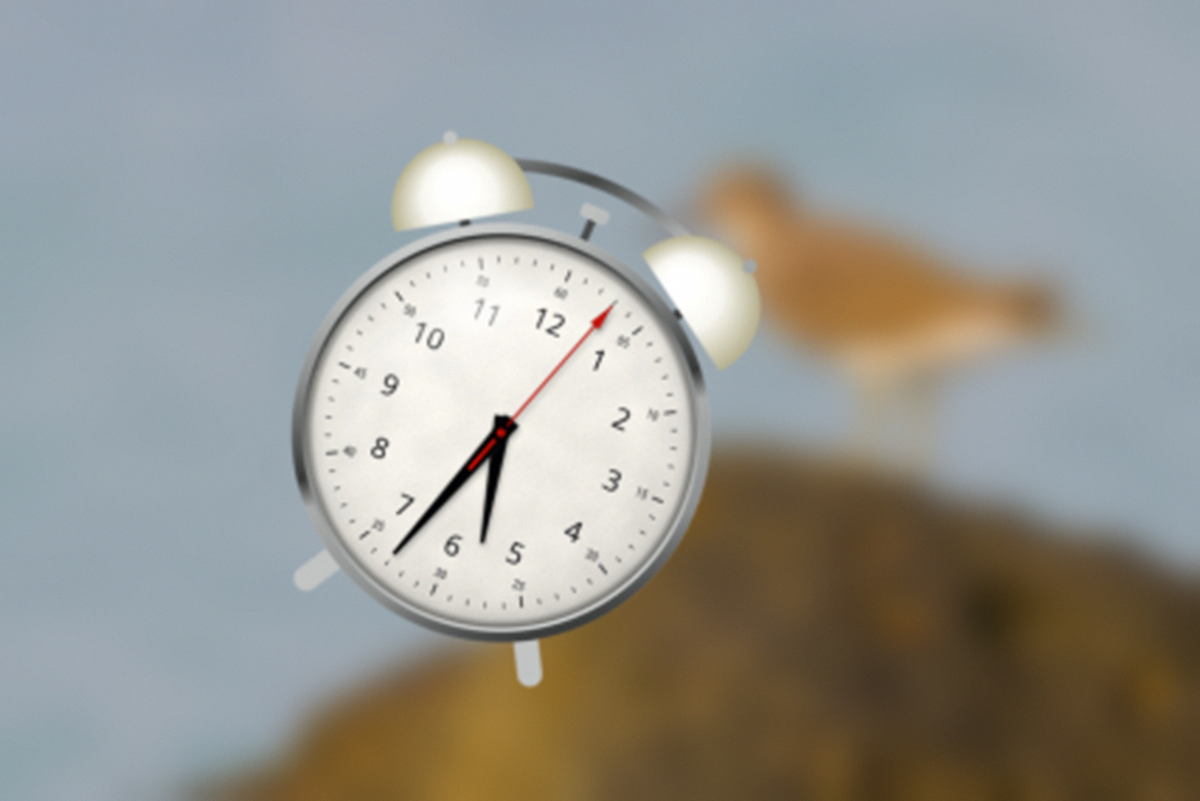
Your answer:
5 h 33 min 03 s
